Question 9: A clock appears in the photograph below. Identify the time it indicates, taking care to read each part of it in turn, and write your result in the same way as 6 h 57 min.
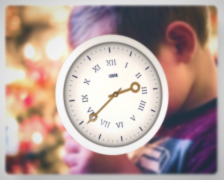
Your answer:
2 h 39 min
